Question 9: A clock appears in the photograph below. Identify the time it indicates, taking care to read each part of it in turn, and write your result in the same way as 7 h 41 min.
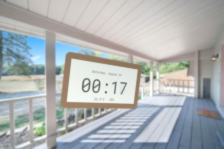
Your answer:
0 h 17 min
